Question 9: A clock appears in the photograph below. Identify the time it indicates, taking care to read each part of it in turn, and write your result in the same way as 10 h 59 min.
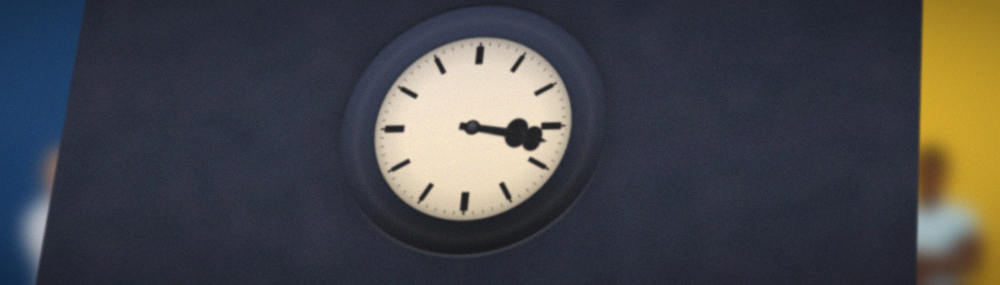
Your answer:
3 h 17 min
